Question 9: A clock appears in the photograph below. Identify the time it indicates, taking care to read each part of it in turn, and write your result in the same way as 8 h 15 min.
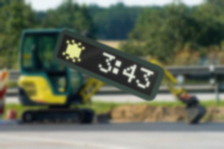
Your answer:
3 h 43 min
